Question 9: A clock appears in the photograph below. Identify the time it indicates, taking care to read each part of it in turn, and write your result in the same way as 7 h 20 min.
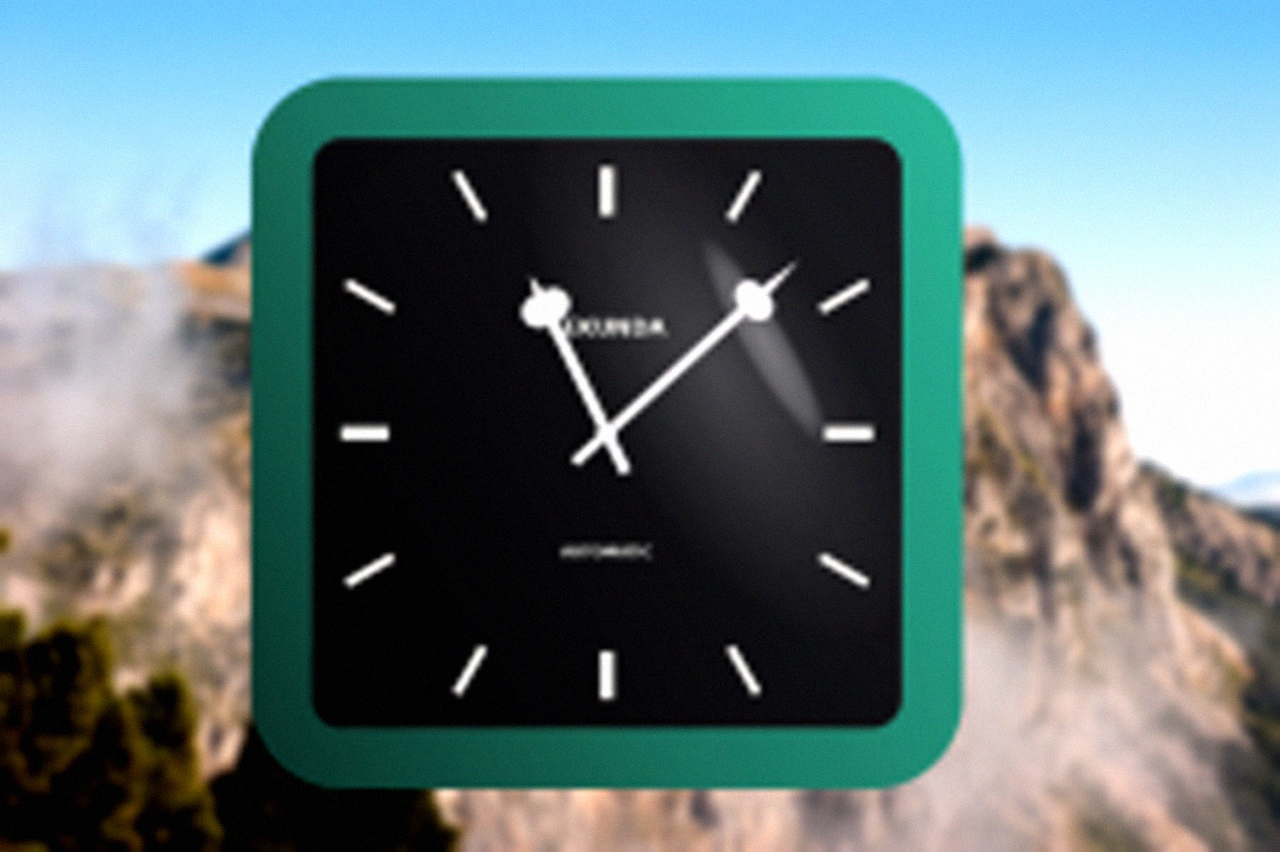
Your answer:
11 h 08 min
